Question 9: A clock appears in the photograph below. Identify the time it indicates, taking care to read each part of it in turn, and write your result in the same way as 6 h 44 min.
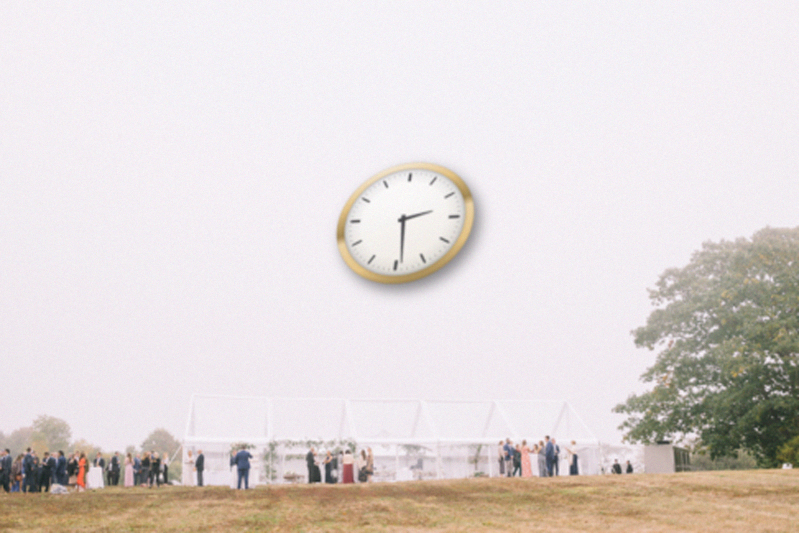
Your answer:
2 h 29 min
